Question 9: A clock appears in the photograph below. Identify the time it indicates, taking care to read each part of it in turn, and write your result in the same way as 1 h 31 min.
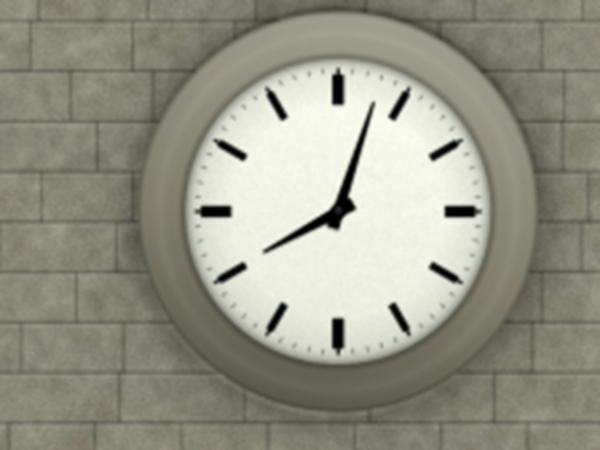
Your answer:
8 h 03 min
